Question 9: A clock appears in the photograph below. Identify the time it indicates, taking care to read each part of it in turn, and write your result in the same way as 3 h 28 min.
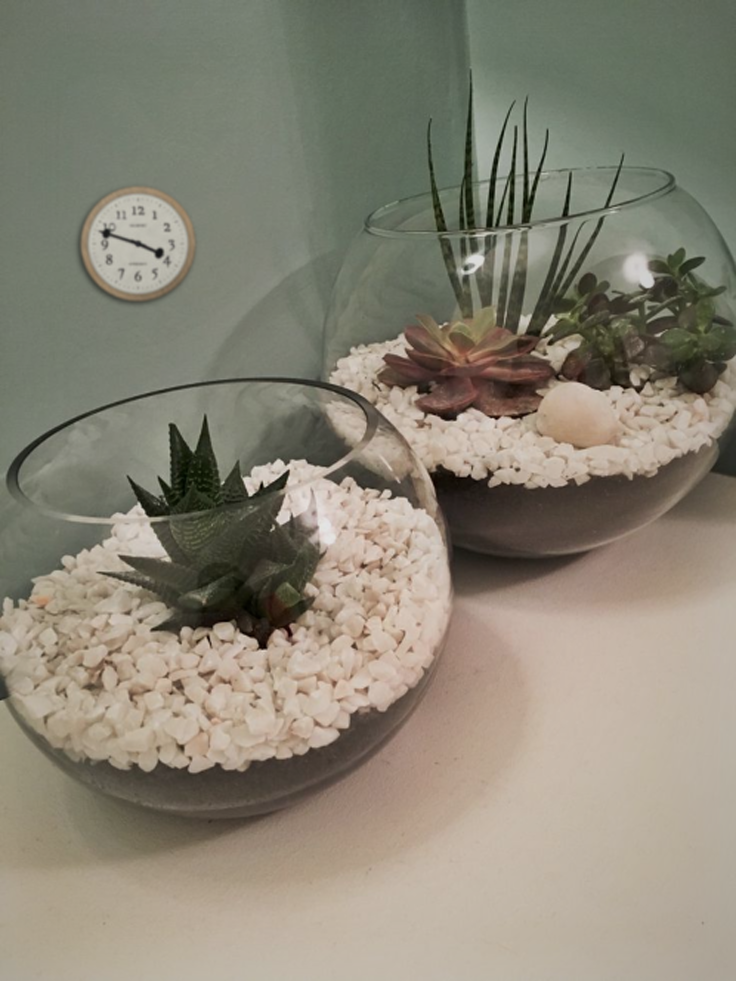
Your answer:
3 h 48 min
